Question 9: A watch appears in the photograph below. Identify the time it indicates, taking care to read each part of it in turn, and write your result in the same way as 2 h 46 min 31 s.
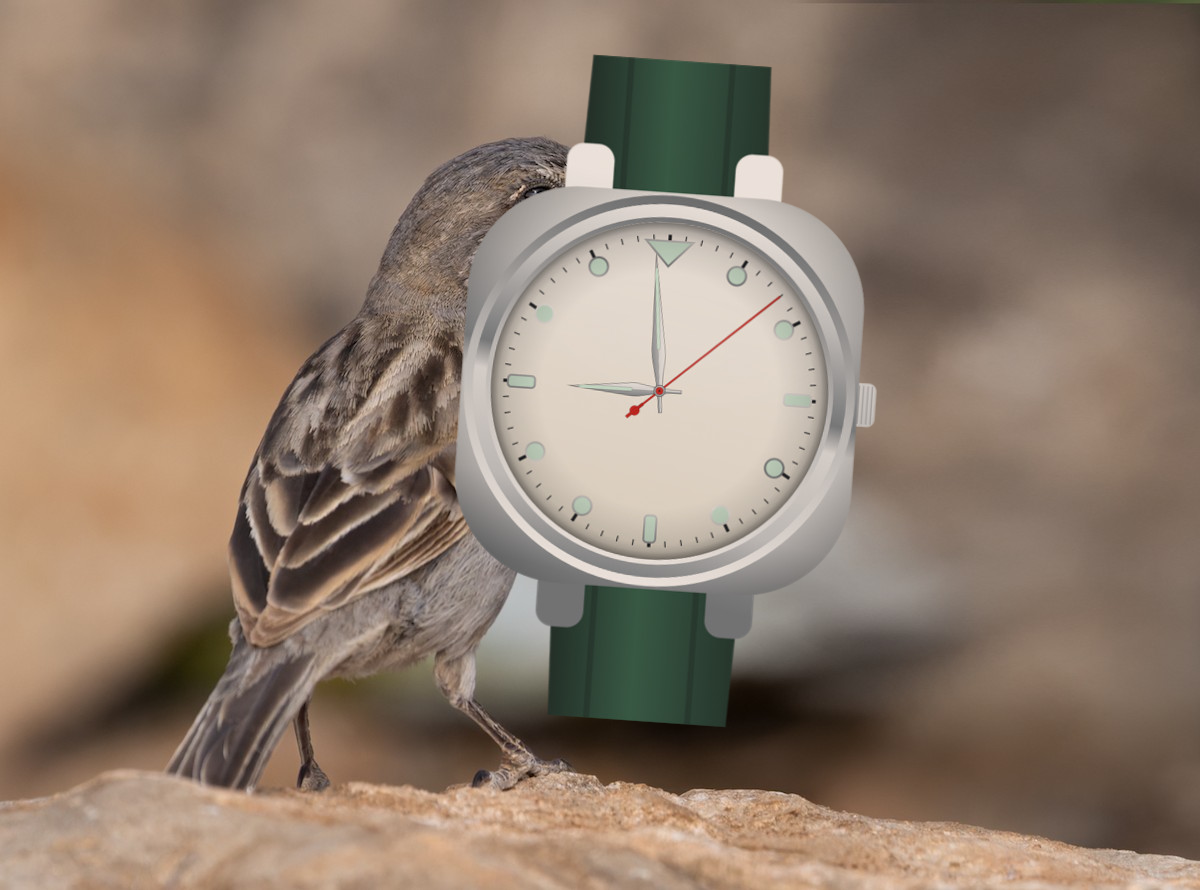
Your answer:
8 h 59 min 08 s
